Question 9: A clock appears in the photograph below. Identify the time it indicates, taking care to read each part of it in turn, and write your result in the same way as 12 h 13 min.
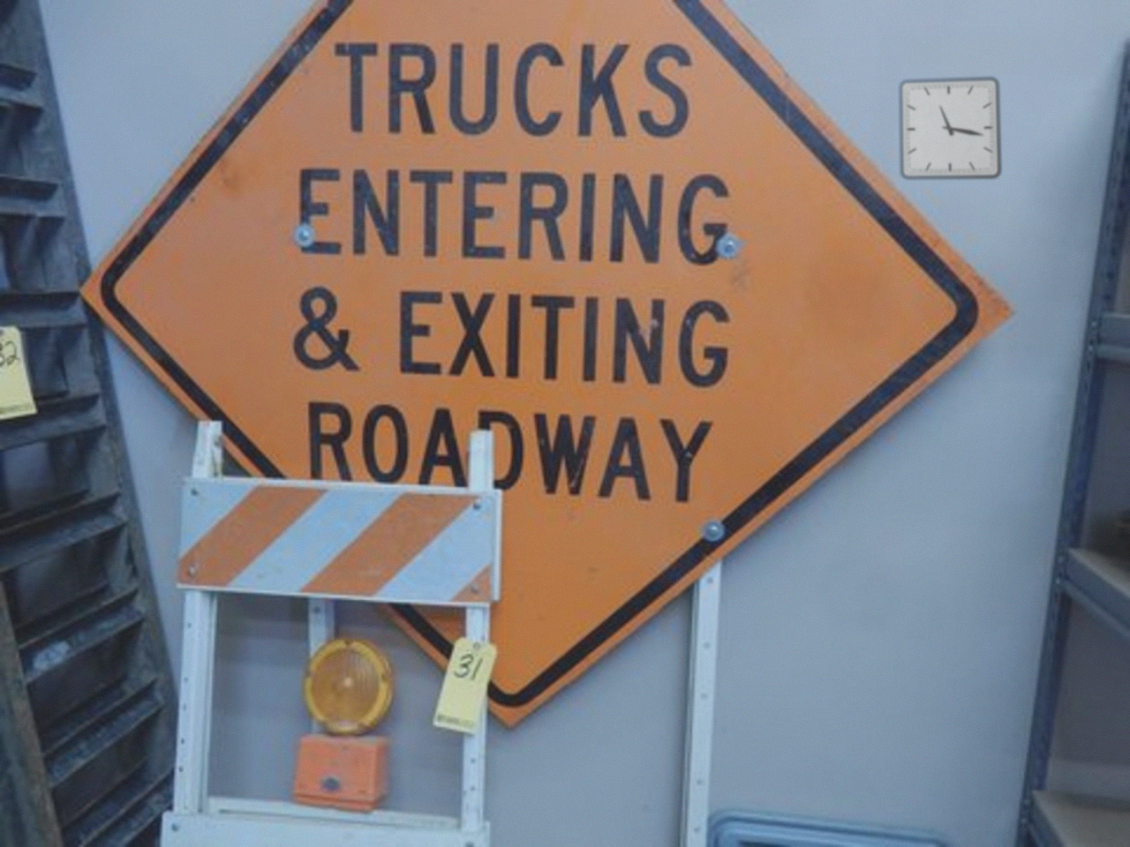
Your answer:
11 h 17 min
